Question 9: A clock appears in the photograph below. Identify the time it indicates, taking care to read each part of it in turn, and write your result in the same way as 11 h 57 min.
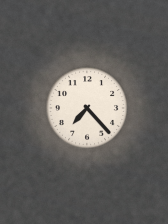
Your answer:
7 h 23 min
